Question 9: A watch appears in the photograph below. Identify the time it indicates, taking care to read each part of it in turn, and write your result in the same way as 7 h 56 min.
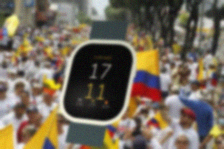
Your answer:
17 h 11 min
